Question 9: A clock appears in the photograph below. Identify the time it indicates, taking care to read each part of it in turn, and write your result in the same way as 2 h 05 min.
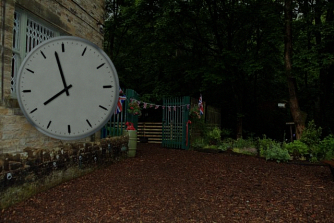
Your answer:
7 h 58 min
